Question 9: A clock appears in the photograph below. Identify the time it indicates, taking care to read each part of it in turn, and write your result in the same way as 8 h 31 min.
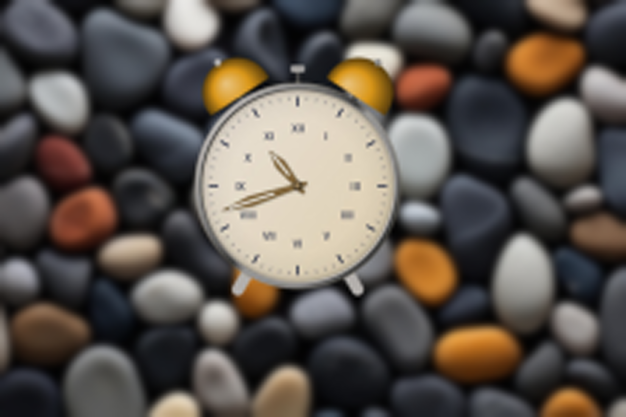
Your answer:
10 h 42 min
